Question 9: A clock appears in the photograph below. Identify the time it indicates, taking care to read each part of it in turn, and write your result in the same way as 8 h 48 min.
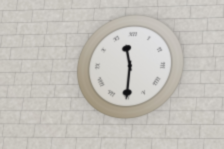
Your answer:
11 h 30 min
